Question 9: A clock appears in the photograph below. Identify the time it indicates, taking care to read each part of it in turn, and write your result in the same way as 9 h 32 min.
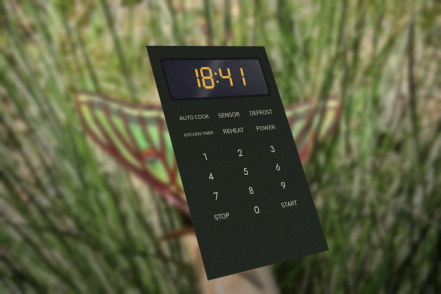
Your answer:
18 h 41 min
